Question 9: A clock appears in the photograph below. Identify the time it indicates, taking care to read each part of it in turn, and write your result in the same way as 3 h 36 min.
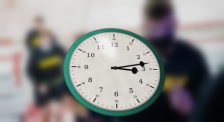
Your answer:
3 h 13 min
